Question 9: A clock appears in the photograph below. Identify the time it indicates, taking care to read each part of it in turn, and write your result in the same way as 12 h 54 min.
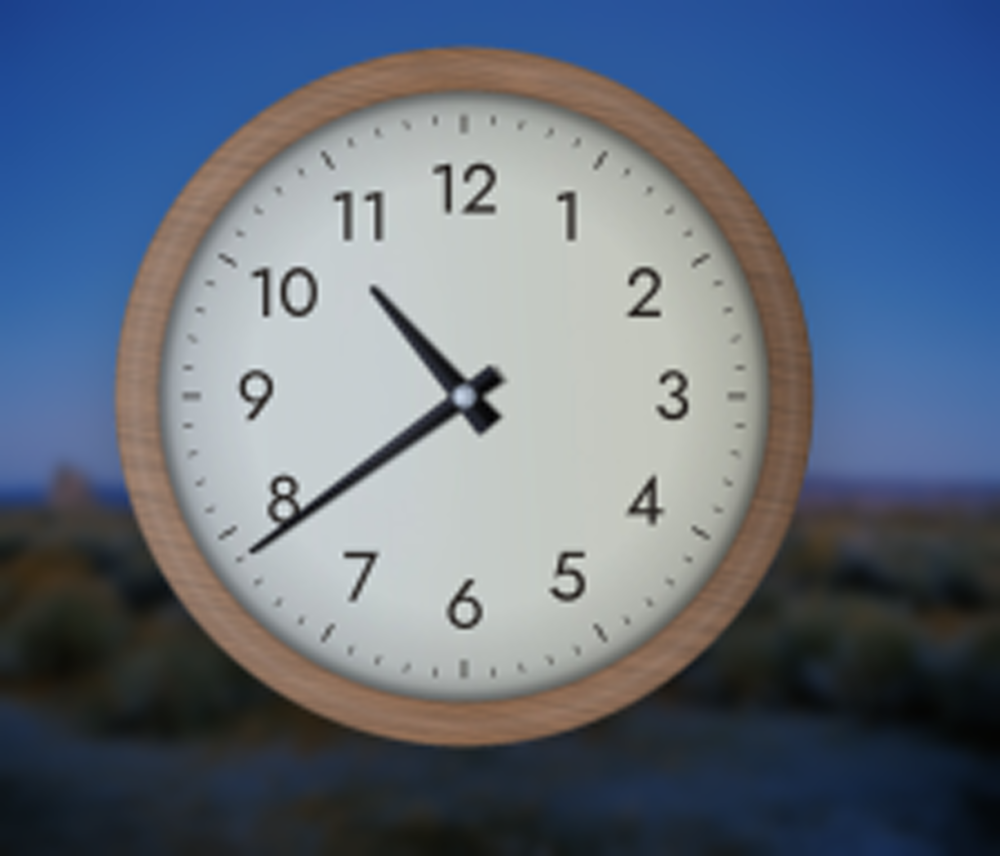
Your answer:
10 h 39 min
